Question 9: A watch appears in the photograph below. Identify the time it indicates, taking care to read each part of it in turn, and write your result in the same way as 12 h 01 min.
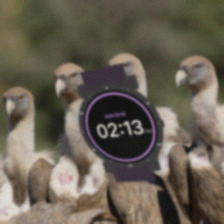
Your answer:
2 h 13 min
